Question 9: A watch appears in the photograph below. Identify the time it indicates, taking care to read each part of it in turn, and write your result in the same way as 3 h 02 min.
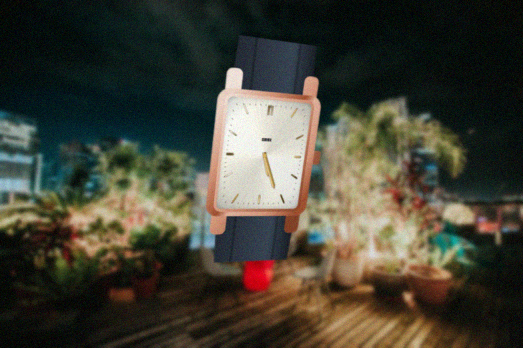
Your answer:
5 h 26 min
